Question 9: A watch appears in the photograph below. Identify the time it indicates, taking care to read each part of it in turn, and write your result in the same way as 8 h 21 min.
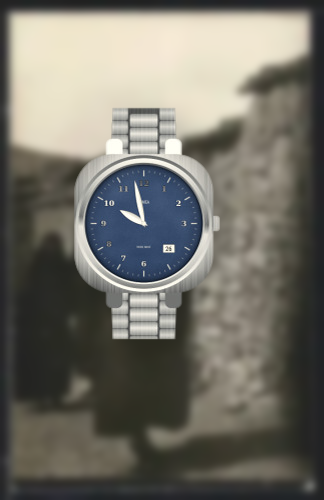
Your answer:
9 h 58 min
